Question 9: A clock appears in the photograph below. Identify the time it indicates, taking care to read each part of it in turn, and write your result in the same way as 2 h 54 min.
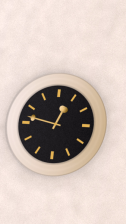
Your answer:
12 h 47 min
